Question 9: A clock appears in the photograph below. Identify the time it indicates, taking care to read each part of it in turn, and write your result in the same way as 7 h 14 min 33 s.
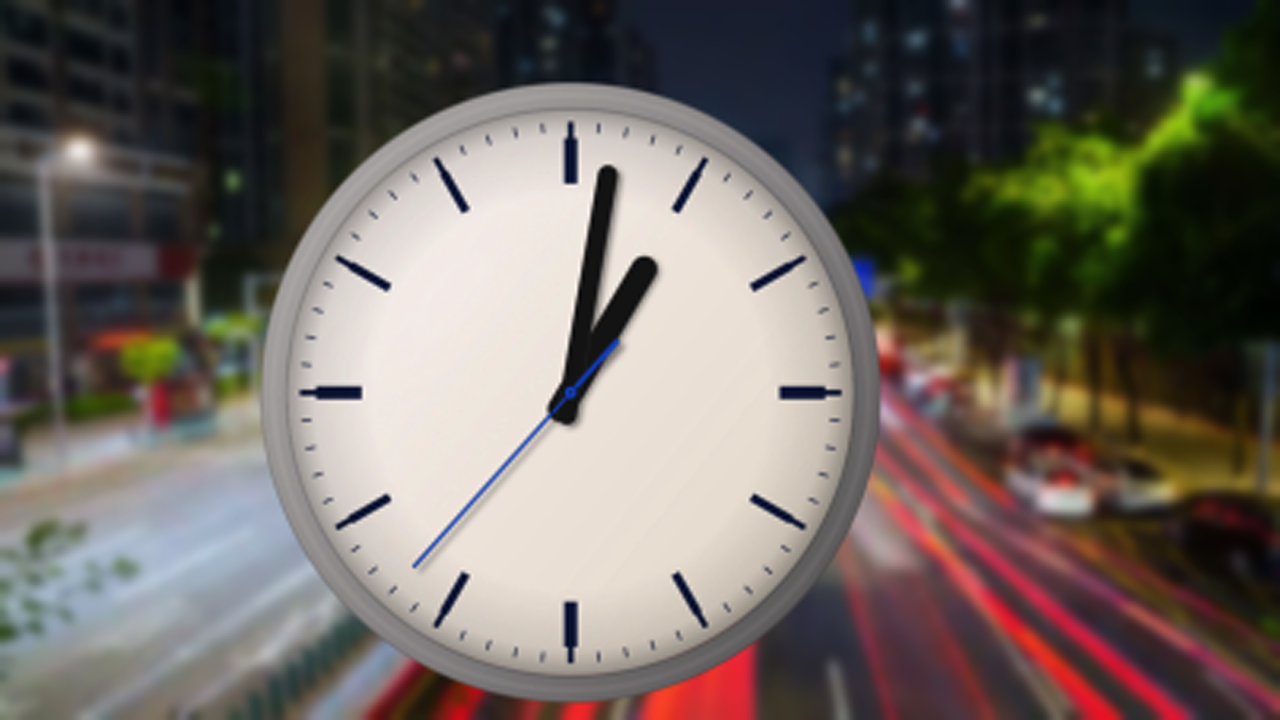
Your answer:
1 h 01 min 37 s
